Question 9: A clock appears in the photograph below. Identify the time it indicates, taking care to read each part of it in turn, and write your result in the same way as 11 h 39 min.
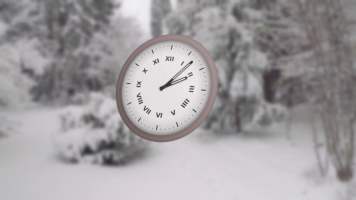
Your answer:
2 h 07 min
